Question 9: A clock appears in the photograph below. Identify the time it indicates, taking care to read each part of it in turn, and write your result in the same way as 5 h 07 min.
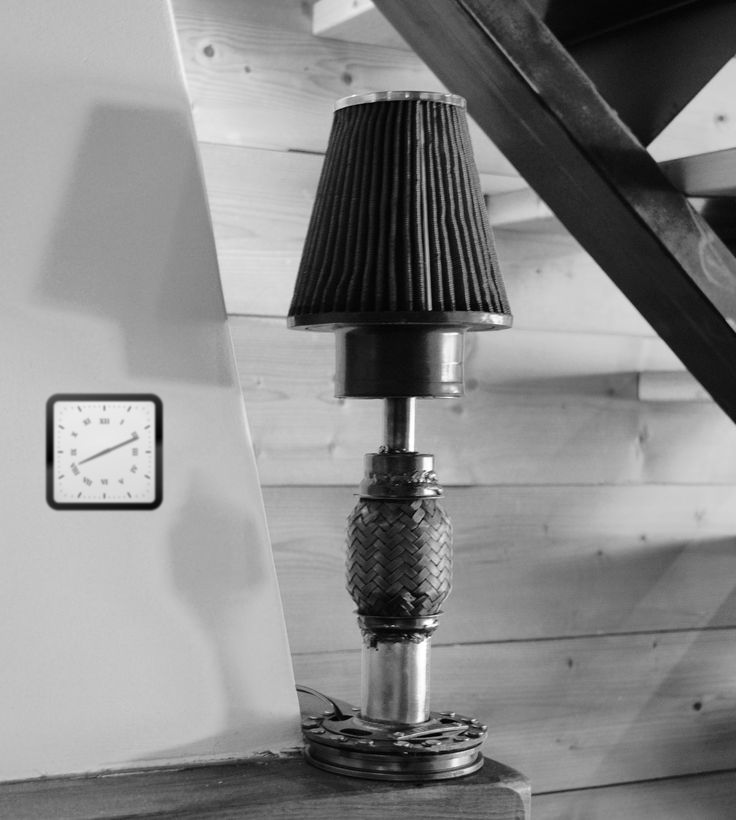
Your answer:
8 h 11 min
